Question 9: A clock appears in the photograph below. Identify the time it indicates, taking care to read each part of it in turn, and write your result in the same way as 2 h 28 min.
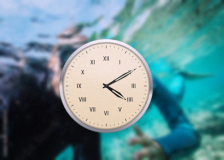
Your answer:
4 h 10 min
